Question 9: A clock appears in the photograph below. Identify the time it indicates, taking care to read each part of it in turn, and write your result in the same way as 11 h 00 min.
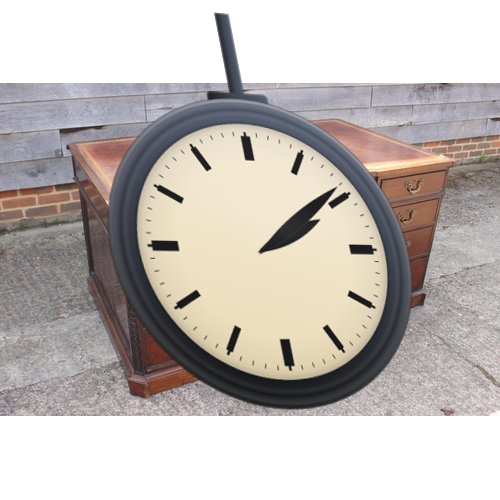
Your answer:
2 h 09 min
